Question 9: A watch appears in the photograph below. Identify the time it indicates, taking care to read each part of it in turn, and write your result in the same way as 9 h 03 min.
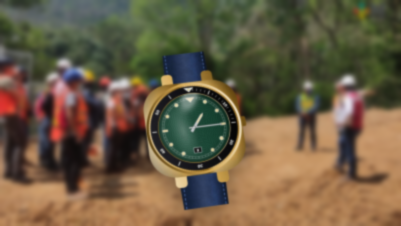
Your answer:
1 h 15 min
